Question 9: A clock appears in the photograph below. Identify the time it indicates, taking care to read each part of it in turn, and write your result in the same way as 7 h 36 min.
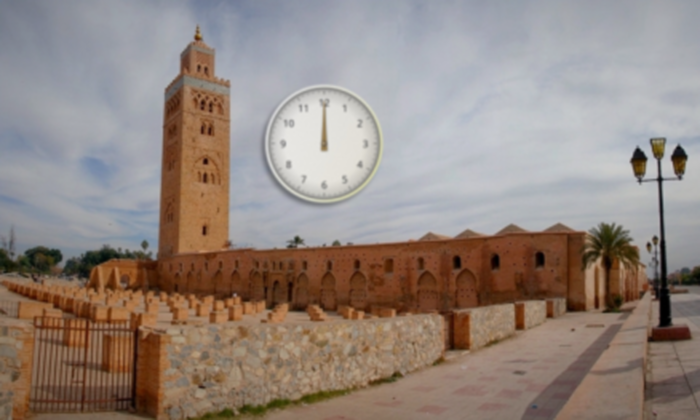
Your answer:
12 h 00 min
